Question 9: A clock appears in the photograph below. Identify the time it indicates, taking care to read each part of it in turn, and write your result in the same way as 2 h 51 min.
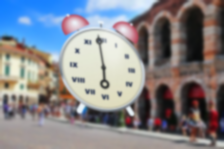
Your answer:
5 h 59 min
